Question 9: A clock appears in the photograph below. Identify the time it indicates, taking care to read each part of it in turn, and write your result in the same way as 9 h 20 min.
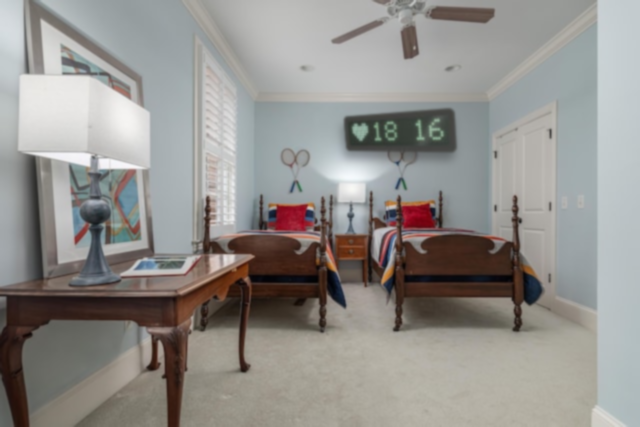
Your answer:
18 h 16 min
